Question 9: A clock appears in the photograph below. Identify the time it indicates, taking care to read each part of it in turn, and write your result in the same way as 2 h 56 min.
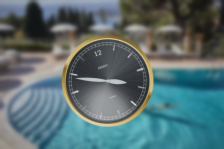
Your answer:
3 h 49 min
